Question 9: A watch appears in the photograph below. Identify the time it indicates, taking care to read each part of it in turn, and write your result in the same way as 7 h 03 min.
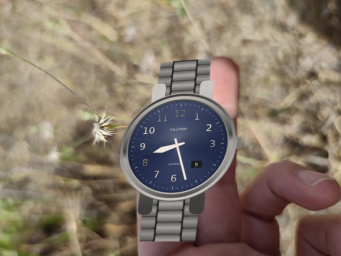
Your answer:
8 h 27 min
